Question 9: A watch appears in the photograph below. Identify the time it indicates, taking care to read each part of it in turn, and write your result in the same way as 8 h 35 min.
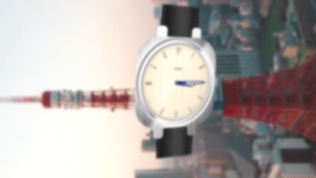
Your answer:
3 h 15 min
